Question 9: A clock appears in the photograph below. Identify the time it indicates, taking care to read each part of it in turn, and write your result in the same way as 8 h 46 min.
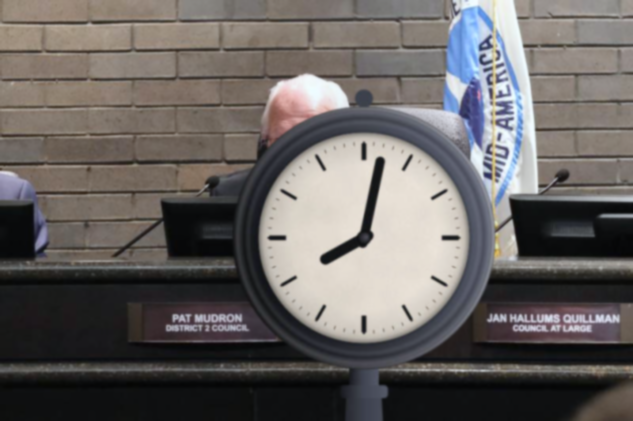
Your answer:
8 h 02 min
